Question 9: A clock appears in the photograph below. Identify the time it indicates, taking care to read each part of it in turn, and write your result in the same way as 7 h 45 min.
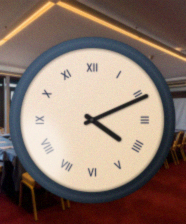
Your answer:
4 h 11 min
